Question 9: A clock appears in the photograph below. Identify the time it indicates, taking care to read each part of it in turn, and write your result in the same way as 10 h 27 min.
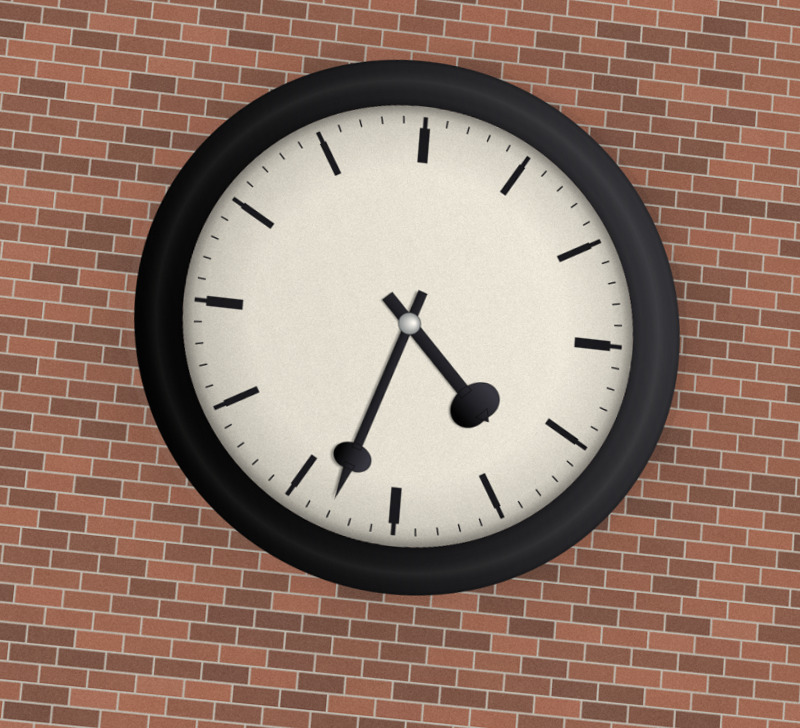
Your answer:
4 h 33 min
